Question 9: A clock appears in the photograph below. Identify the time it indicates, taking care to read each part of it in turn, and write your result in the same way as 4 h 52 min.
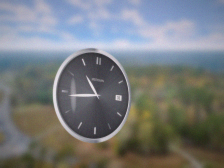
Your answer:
10 h 44 min
